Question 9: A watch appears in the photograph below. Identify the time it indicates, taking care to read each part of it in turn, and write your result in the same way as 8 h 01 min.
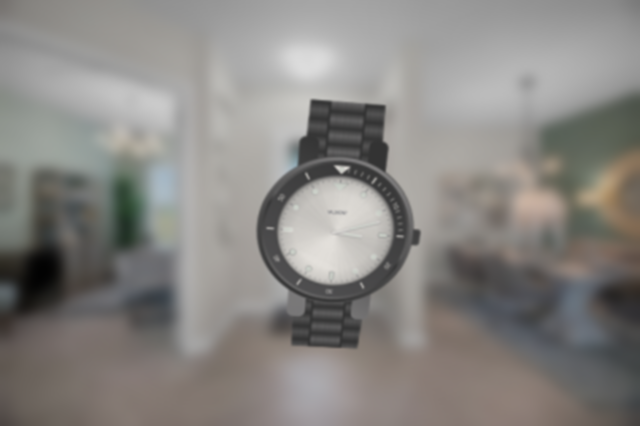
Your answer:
3 h 12 min
